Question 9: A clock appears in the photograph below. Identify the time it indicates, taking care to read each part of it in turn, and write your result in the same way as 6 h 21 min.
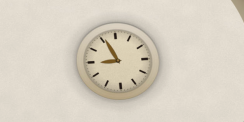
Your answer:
8 h 56 min
